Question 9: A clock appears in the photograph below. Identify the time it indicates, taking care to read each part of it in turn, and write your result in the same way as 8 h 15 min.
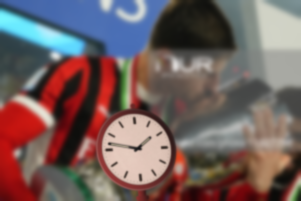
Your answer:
1 h 47 min
